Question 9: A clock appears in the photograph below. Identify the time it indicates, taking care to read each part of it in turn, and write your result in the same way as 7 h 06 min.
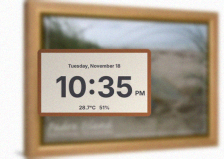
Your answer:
10 h 35 min
